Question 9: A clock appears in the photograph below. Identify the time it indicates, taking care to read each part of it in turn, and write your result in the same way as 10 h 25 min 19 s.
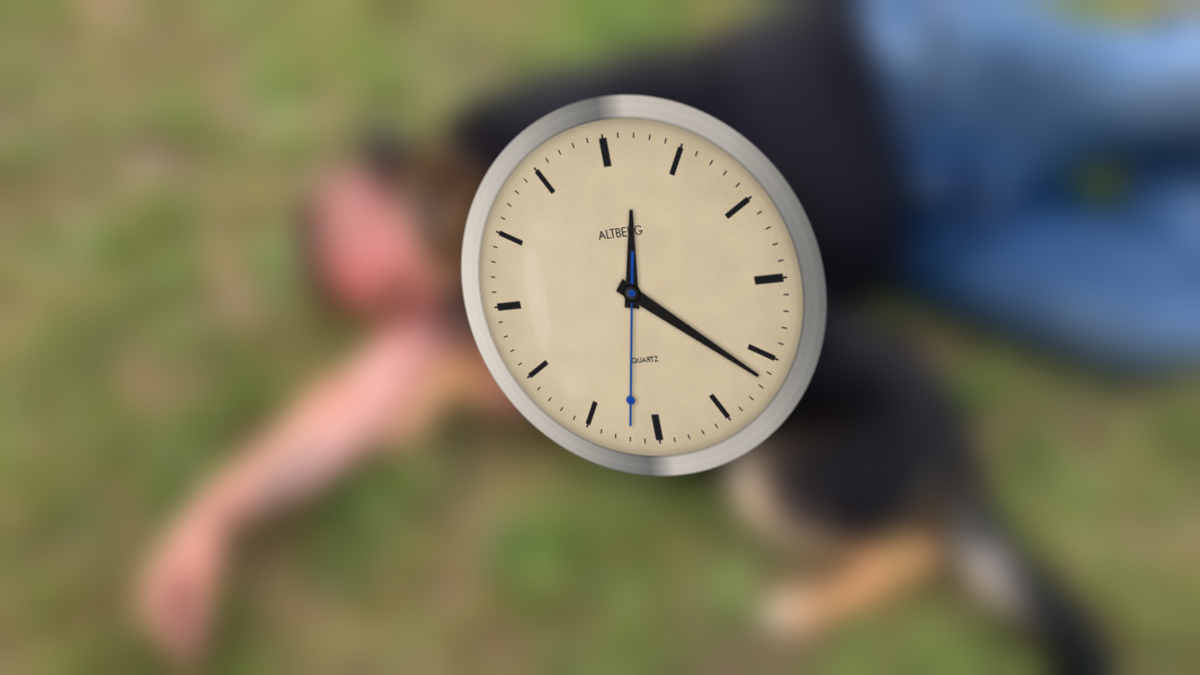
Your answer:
12 h 21 min 32 s
